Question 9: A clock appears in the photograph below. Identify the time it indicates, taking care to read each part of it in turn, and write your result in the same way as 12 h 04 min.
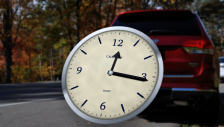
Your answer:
12 h 16 min
